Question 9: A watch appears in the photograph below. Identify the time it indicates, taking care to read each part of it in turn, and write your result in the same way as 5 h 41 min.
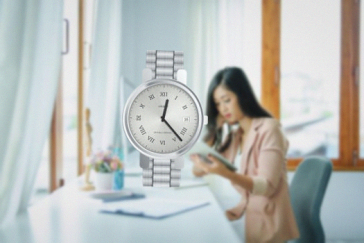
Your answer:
12 h 23 min
